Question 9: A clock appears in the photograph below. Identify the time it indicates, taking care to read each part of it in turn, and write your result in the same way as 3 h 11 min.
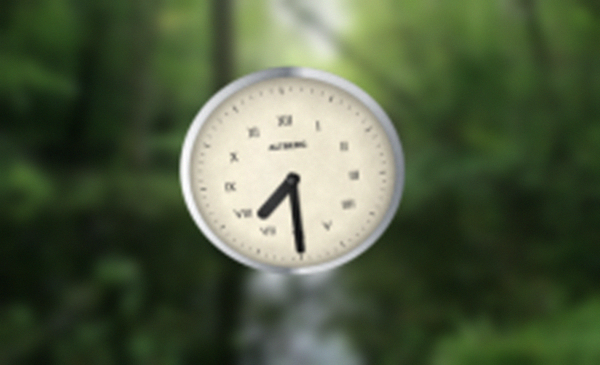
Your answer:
7 h 30 min
